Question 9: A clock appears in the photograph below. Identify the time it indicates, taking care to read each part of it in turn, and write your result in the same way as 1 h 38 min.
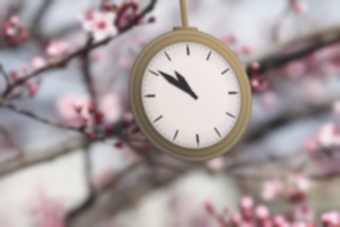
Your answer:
10 h 51 min
